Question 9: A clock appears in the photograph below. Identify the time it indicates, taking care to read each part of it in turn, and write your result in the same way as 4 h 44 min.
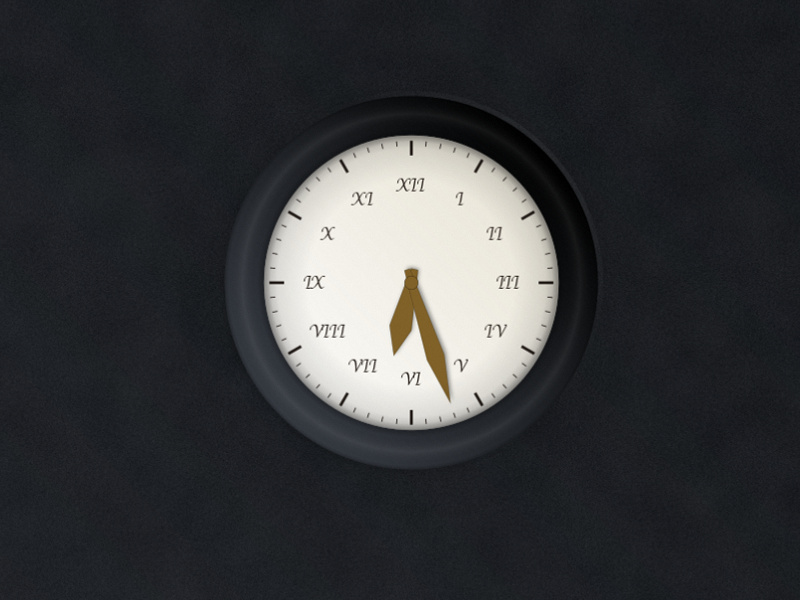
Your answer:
6 h 27 min
